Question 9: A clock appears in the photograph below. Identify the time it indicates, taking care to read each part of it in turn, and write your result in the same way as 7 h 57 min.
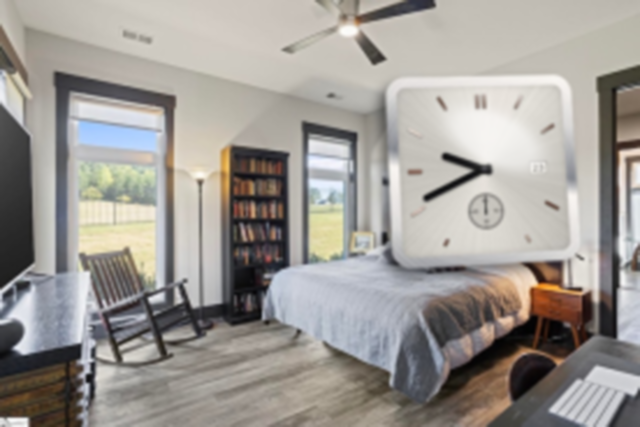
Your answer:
9 h 41 min
